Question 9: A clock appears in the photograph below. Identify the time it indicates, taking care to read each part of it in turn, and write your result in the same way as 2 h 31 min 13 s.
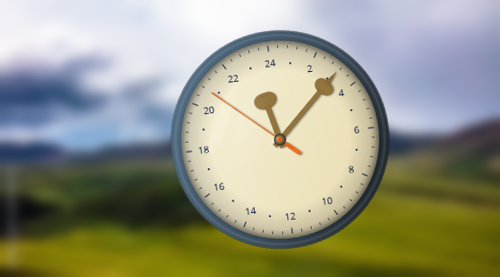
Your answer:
23 h 07 min 52 s
